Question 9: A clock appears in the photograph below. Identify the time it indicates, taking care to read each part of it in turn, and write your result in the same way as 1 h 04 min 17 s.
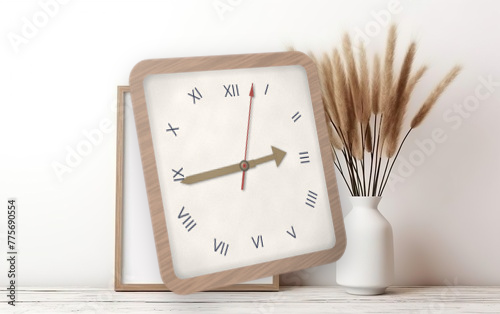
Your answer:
2 h 44 min 03 s
